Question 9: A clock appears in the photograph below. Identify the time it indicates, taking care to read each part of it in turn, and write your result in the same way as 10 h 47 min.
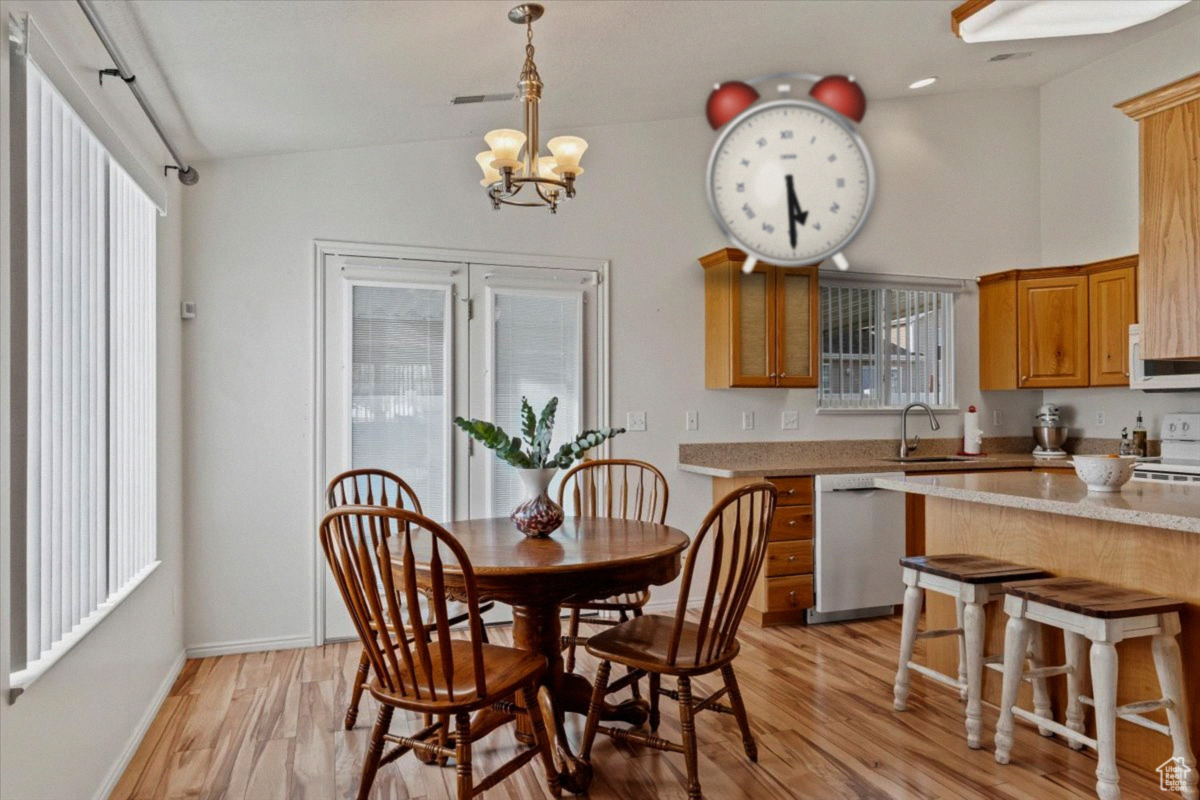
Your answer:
5 h 30 min
